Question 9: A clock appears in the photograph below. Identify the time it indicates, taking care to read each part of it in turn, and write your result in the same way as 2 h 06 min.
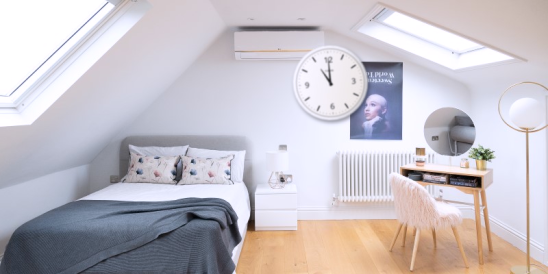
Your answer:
11 h 00 min
